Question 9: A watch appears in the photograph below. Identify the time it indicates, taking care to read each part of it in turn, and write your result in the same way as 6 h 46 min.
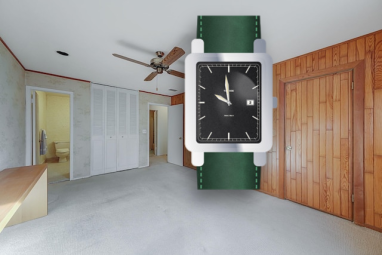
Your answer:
9 h 59 min
